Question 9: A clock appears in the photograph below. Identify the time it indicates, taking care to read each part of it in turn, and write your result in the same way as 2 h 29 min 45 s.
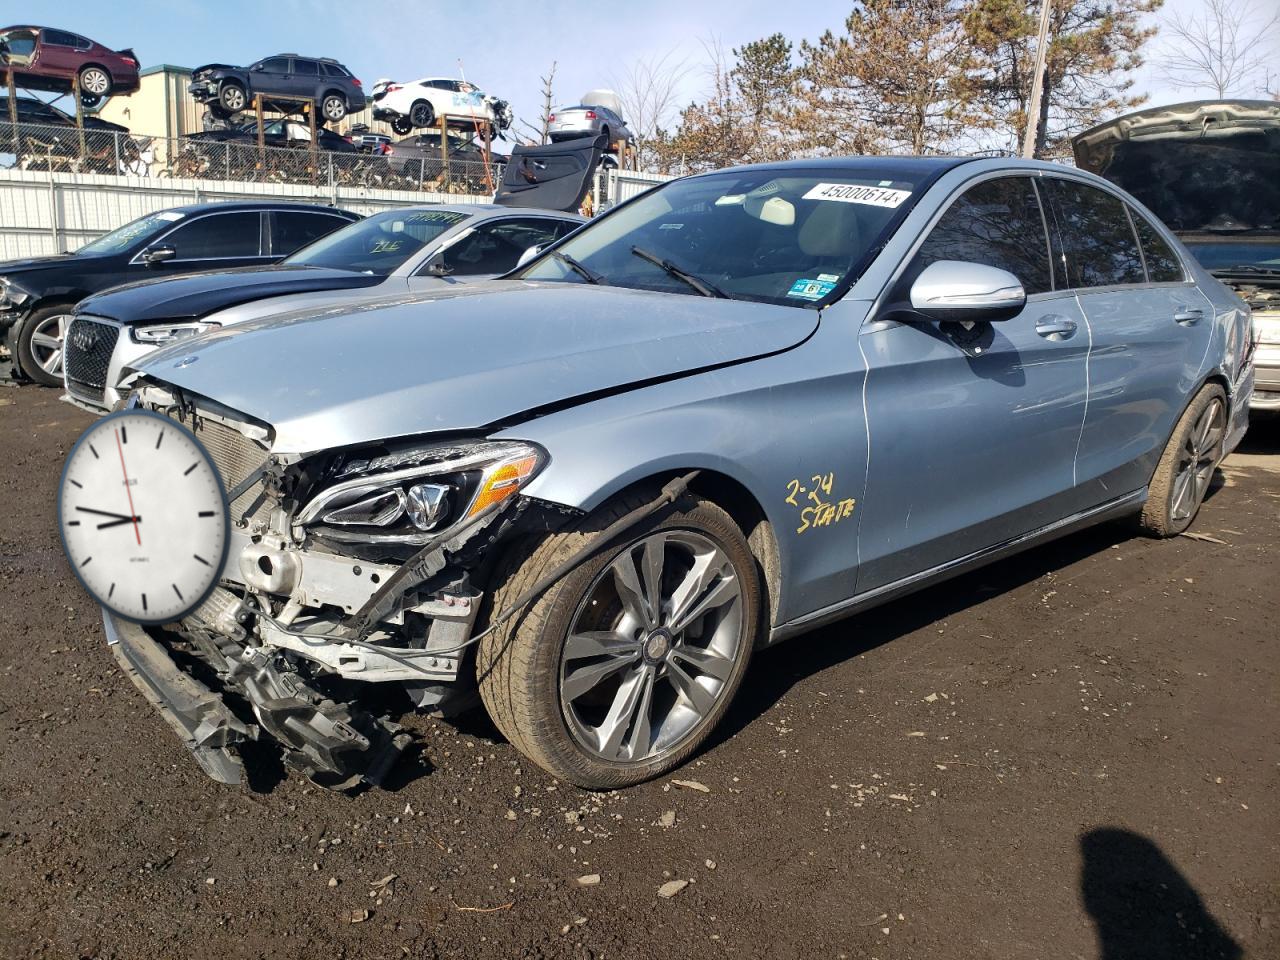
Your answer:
8 h 46 min 59 s
